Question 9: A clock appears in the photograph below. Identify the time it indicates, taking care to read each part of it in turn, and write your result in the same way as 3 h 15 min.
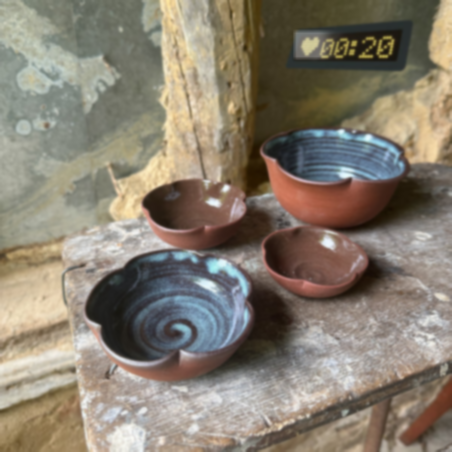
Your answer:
0 h 20 min
